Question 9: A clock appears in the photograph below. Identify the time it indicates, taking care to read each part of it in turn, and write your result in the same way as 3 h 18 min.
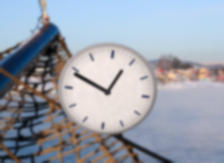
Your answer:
12 h 49 min
